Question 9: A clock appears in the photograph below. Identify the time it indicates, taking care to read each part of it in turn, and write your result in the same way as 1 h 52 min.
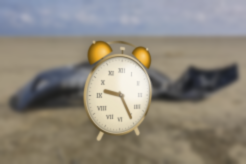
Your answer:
9 h 25 min
